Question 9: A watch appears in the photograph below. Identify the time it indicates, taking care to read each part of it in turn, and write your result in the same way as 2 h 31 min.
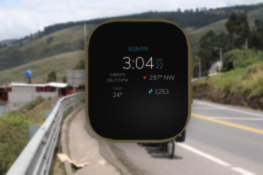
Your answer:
3 h 04 min
